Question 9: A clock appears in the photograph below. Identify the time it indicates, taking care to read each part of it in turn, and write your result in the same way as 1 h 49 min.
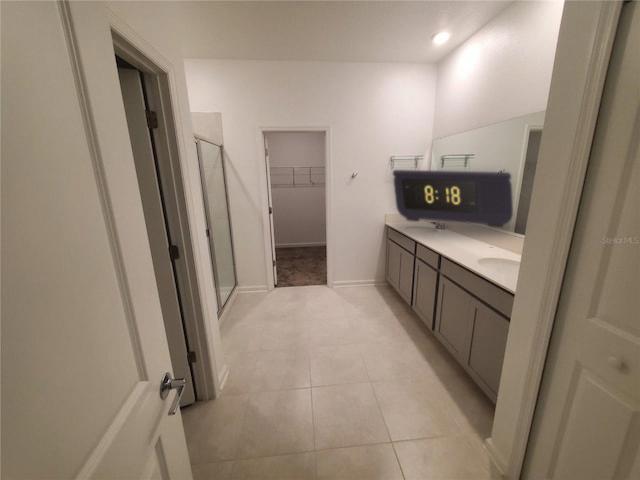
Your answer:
8 h 18 min
